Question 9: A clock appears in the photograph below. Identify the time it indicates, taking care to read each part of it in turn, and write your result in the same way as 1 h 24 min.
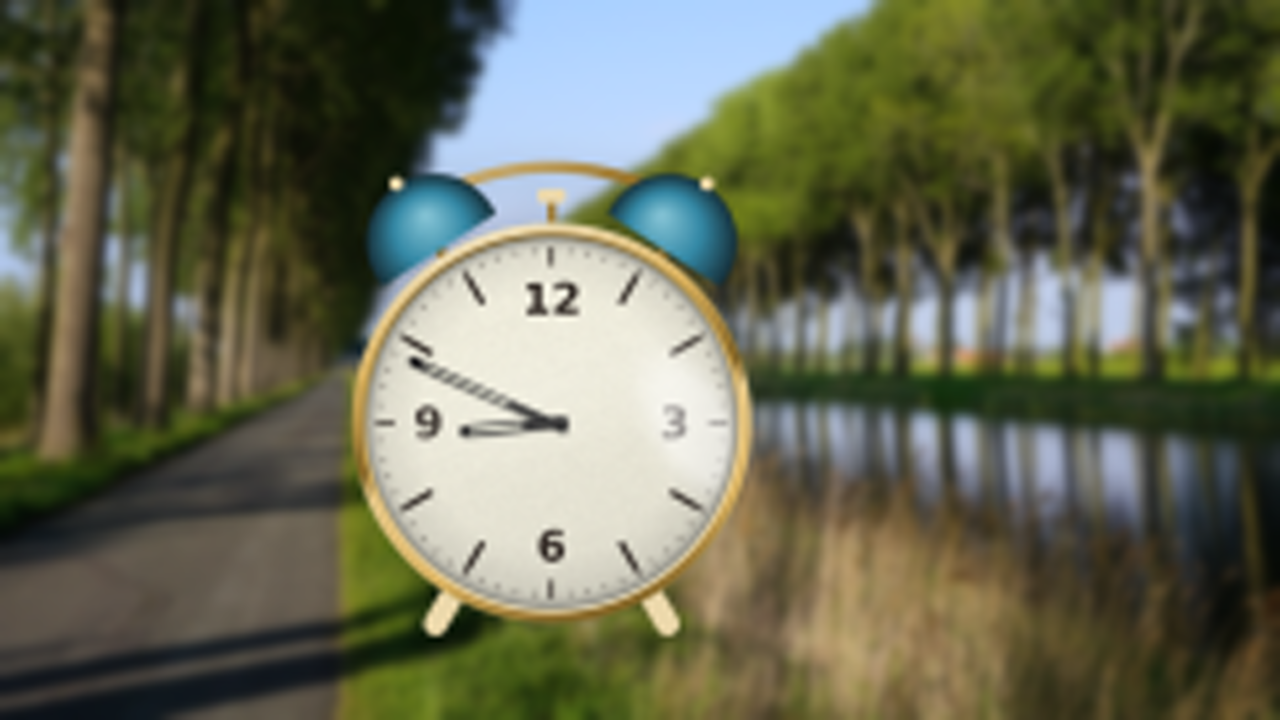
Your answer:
8 h 49 min
